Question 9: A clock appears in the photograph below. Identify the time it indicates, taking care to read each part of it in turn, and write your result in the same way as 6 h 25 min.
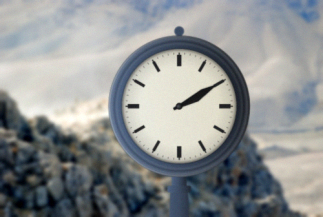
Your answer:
2 h 10 min
